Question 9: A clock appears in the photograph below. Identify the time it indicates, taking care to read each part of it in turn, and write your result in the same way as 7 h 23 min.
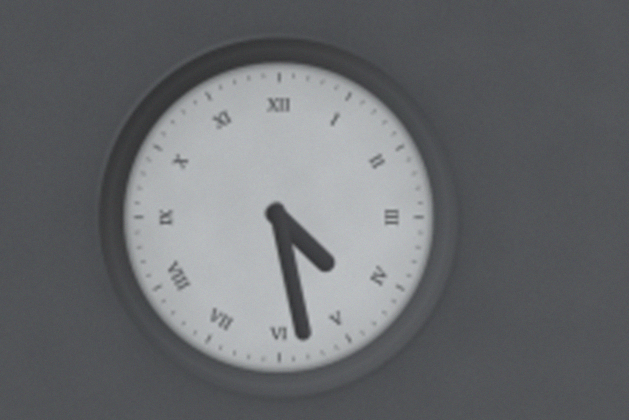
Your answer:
4 h 28 min
